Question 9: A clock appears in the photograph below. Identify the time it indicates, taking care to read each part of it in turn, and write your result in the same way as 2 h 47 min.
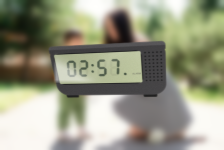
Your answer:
2 h 57 min
